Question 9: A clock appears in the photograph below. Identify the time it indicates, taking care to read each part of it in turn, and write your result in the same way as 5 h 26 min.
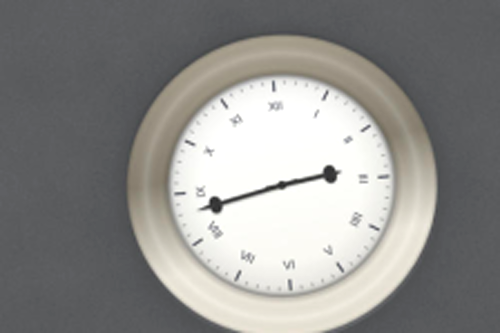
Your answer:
2 h 43 min
